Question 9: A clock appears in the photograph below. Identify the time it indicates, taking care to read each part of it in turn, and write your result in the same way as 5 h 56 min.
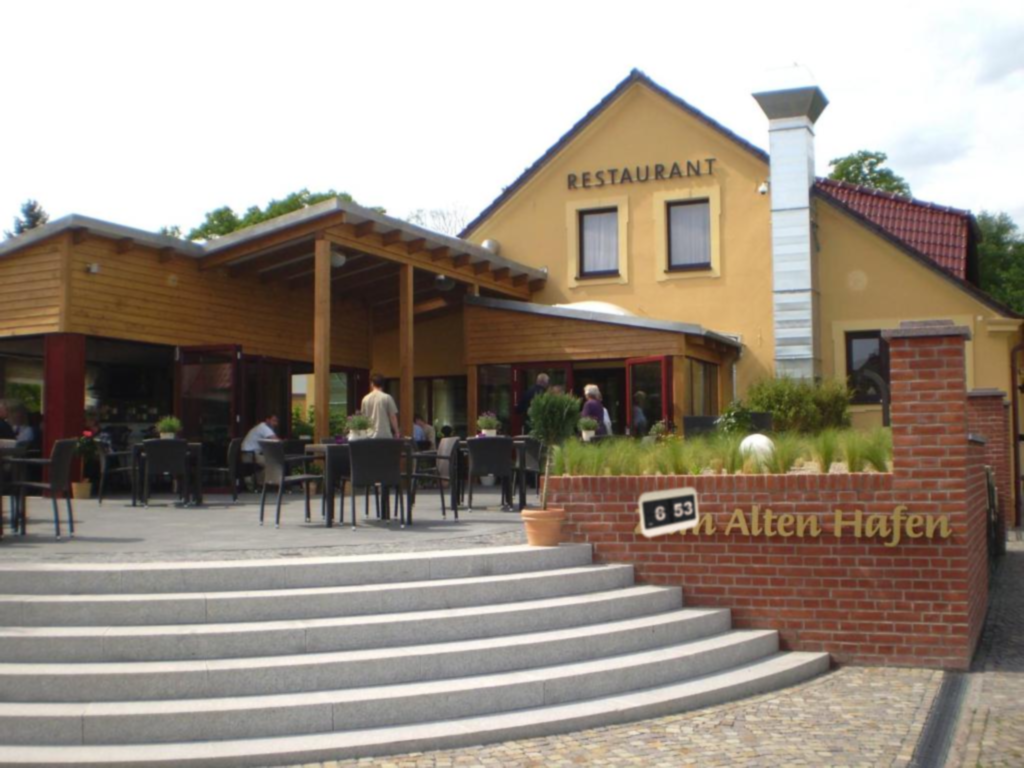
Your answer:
6 h 53 min
